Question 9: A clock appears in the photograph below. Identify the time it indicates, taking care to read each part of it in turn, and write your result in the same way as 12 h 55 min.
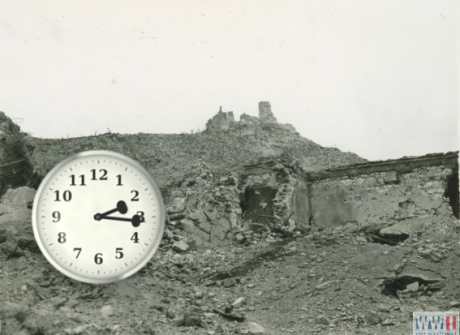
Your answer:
2 h 16 min
